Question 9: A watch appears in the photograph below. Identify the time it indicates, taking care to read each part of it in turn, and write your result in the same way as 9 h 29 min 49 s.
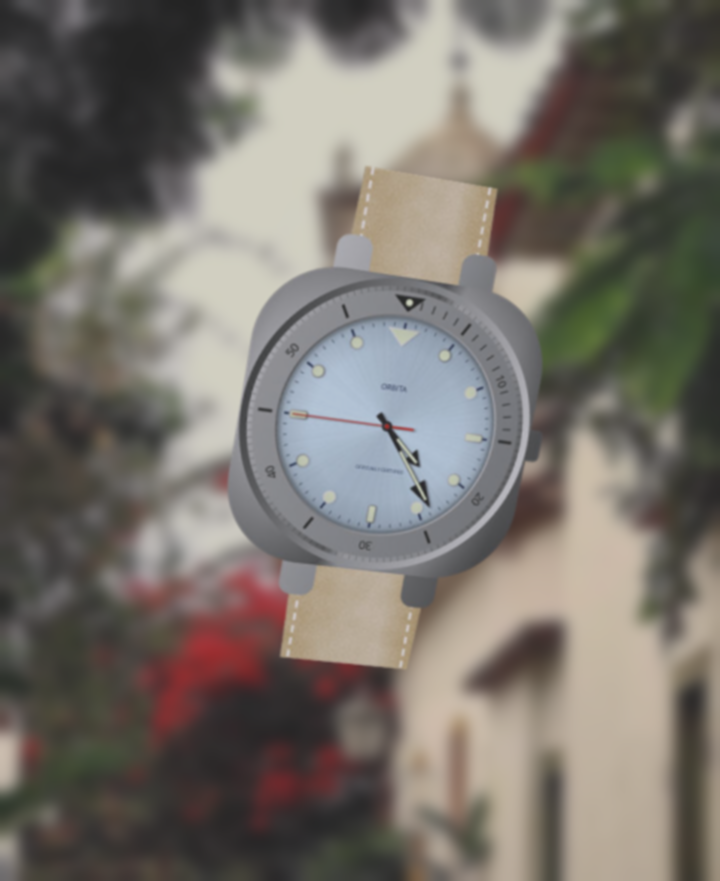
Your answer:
4 h 23 min 45 s
